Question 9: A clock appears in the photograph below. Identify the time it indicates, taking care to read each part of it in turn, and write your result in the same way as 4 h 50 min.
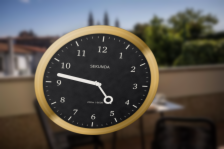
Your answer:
4 h 47 min
